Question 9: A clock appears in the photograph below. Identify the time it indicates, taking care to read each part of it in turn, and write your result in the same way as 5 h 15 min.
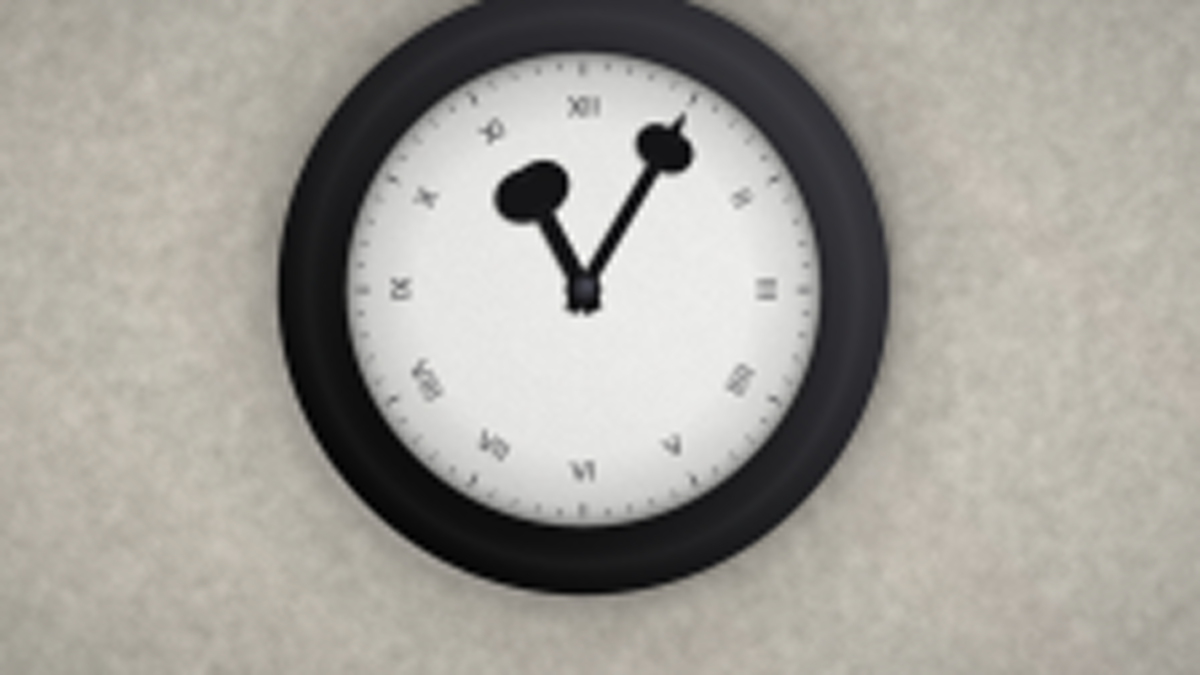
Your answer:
11 h 05 min
